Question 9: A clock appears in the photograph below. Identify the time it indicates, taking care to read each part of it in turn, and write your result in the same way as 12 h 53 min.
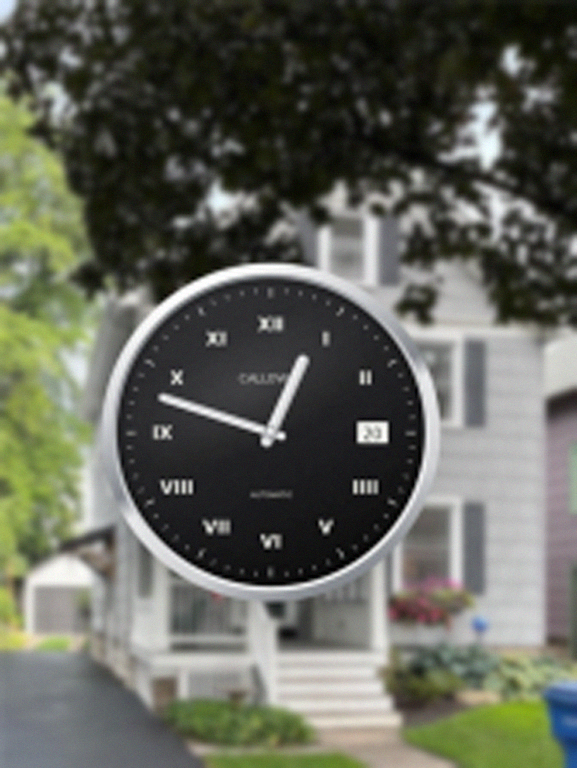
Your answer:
12 h 48 min
